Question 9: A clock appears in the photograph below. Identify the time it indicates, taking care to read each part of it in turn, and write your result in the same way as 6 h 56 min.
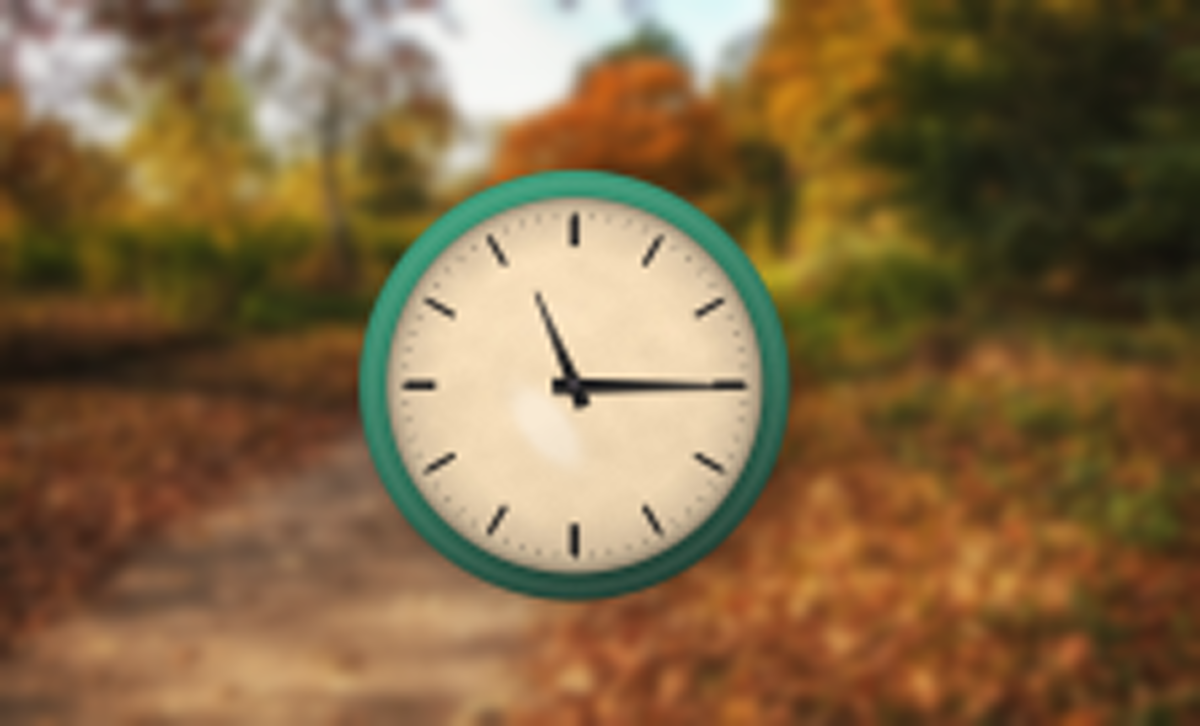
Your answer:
11 h 15 min
